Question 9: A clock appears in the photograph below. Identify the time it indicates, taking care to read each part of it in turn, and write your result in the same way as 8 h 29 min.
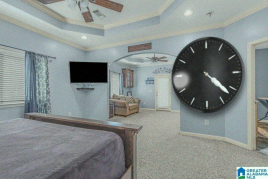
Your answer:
4 h 22 min
